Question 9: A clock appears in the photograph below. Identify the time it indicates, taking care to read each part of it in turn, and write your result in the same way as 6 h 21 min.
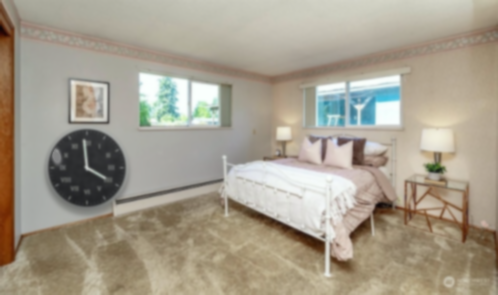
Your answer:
3 h 59 min
